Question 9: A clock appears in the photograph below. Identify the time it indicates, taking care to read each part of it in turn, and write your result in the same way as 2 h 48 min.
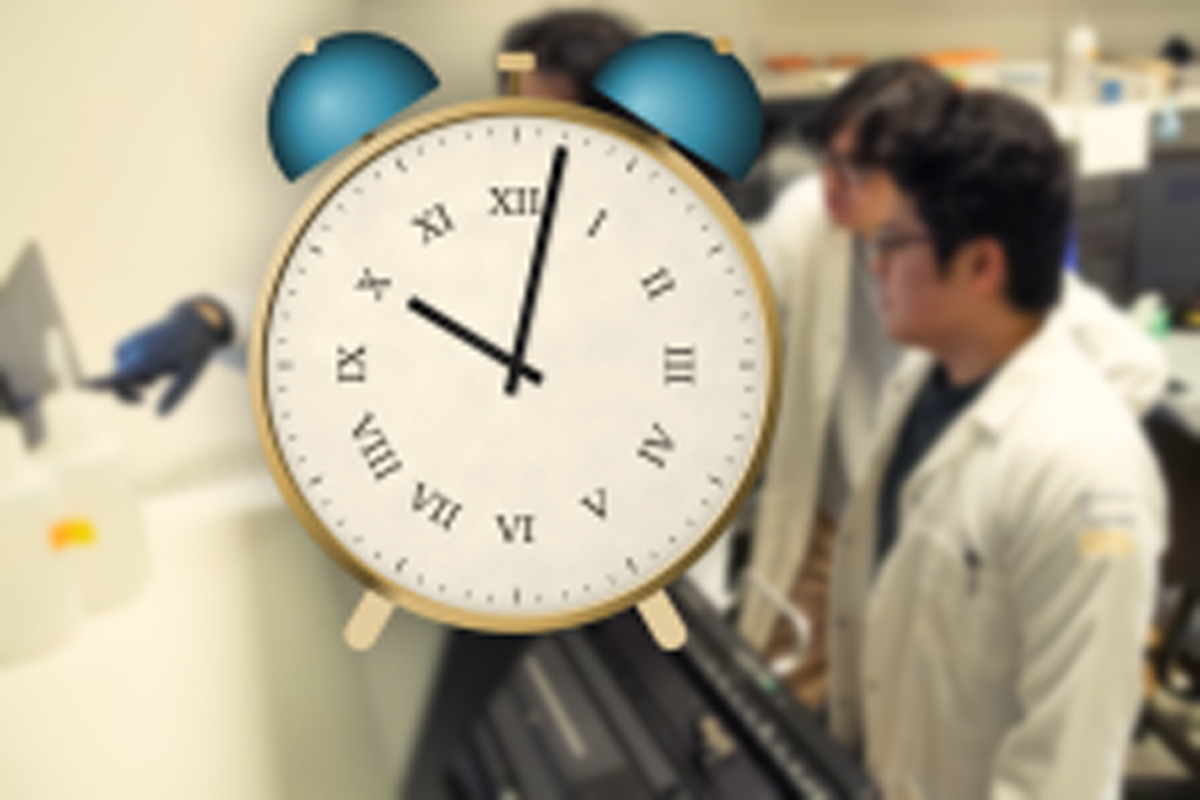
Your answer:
10 h 02 min
